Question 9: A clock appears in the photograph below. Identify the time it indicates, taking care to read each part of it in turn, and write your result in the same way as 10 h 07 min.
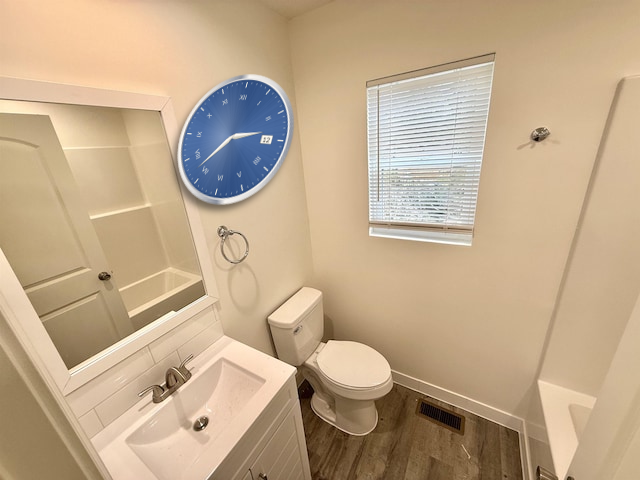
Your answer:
2 h 37 min
